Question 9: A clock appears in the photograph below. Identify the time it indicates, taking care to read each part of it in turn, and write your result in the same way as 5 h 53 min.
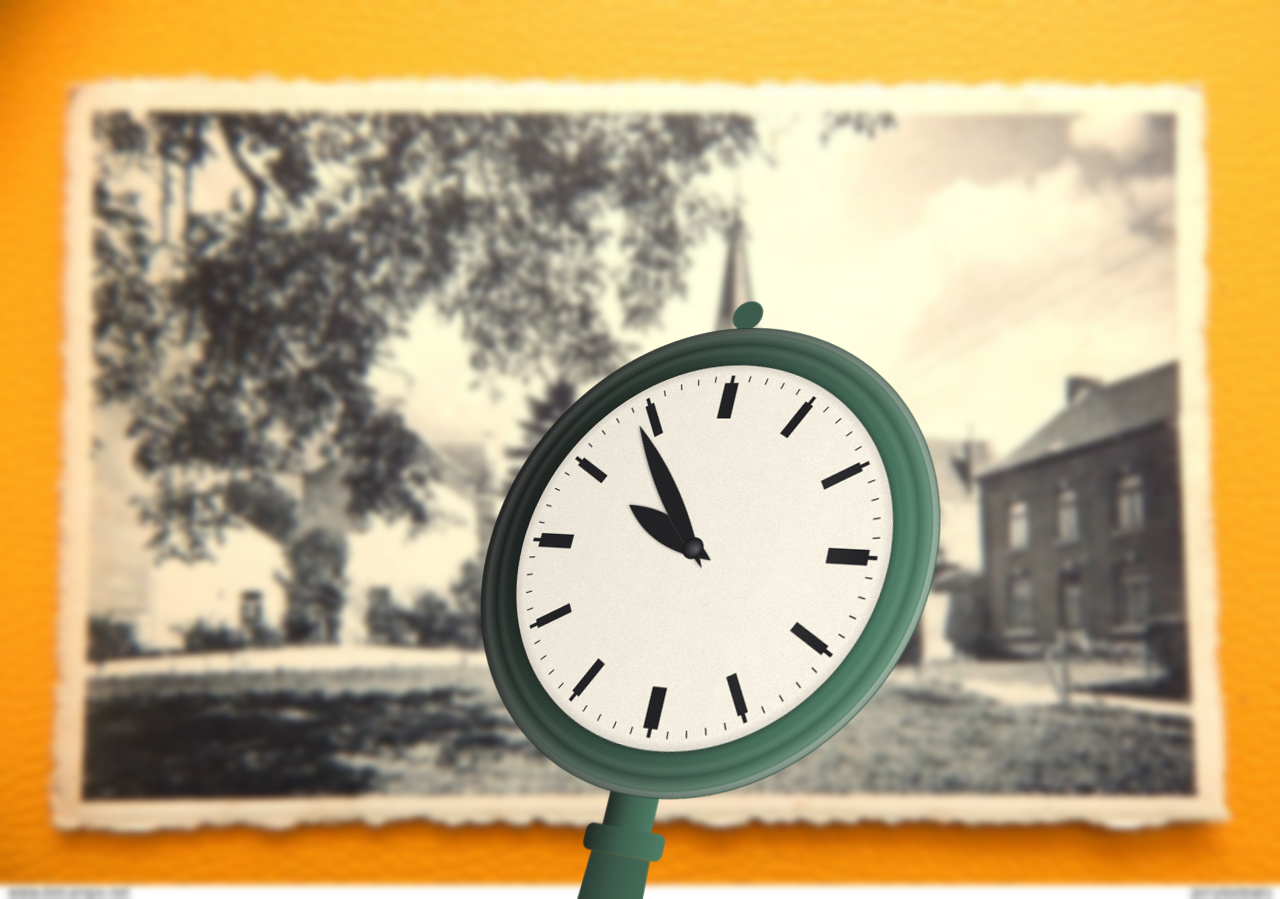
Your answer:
9 h 54 min
